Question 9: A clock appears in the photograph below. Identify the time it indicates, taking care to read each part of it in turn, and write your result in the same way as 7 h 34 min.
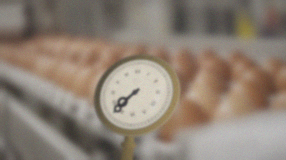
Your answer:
7 h 37 min
